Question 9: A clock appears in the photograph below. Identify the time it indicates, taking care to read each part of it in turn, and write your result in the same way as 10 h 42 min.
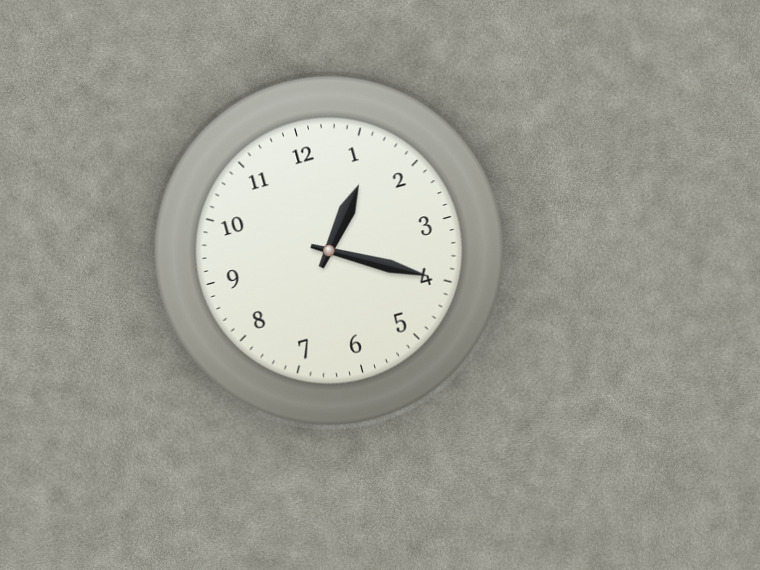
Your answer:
1 h 20 min
